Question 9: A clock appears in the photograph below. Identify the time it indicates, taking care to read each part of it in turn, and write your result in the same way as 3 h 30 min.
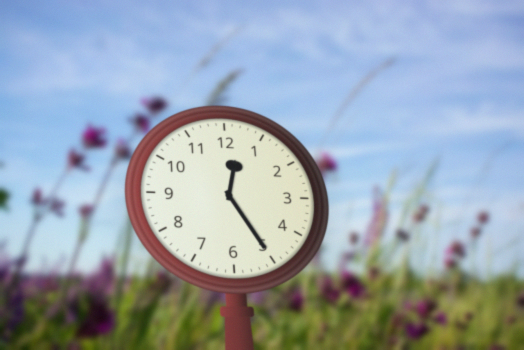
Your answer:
12 h 25 min
